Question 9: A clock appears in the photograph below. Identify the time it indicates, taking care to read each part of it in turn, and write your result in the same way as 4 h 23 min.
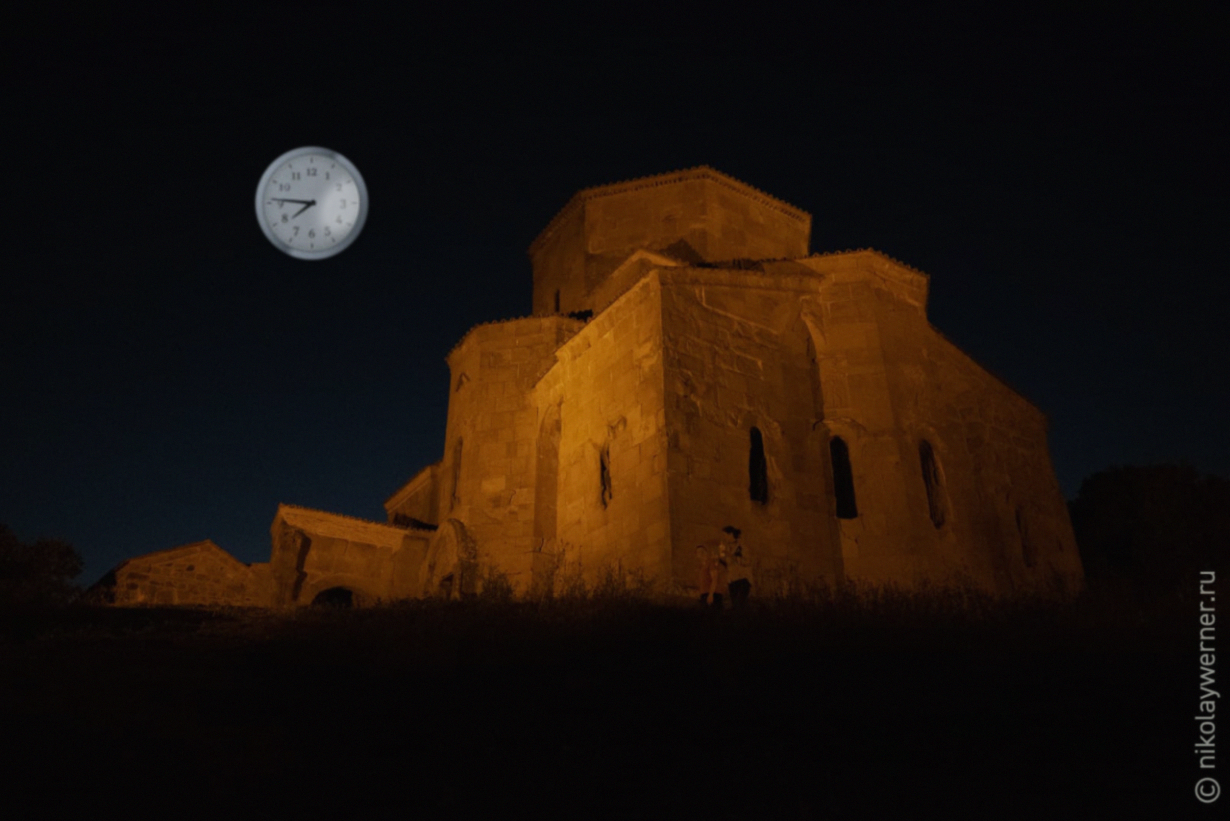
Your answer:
7 h 46 min
